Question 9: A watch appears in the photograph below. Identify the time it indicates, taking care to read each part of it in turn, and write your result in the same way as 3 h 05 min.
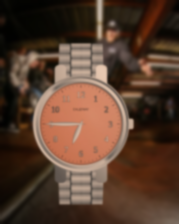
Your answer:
6 h 45 min
